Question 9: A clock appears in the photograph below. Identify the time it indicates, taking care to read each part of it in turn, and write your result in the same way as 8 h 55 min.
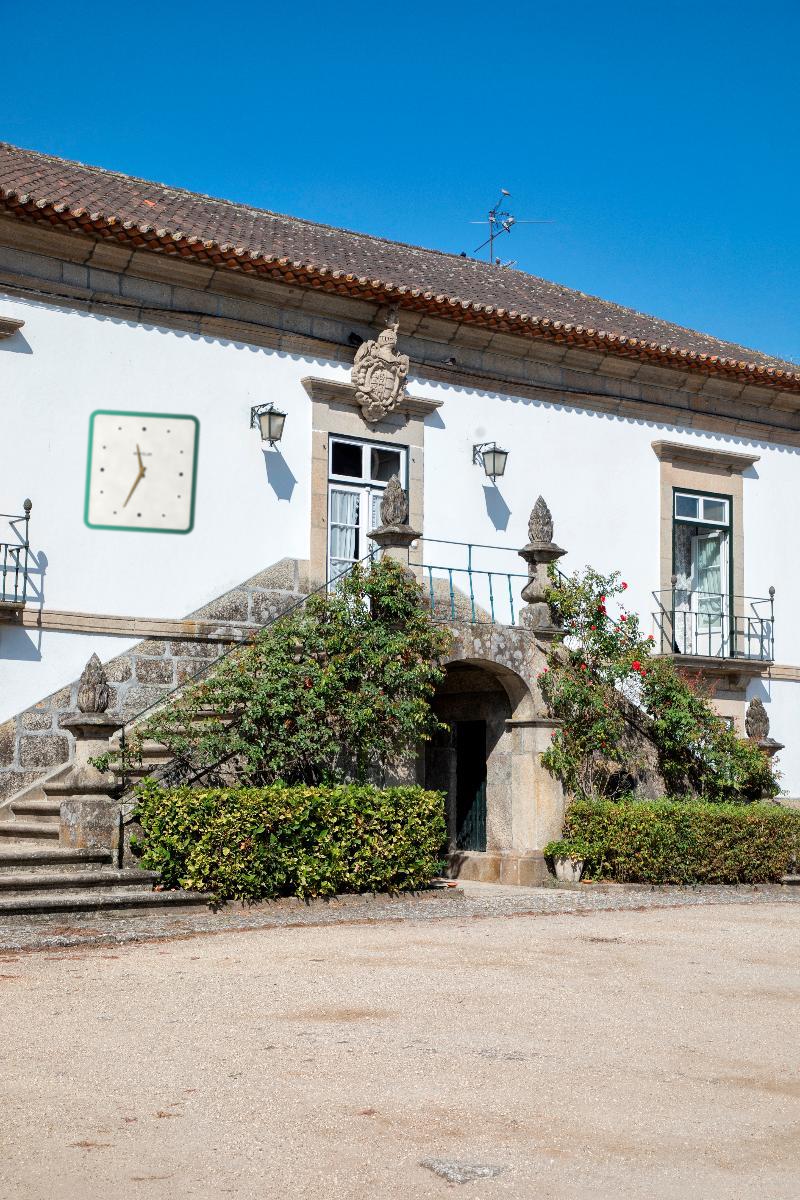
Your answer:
11 h 34 min
